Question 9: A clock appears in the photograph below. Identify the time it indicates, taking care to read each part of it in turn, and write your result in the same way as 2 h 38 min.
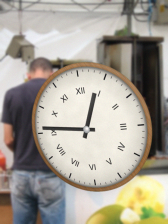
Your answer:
12 h 46 min
